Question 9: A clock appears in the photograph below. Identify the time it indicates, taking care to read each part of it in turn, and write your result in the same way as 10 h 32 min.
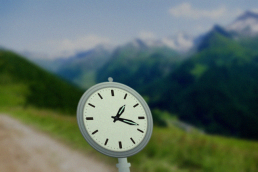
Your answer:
1 h 18 min
